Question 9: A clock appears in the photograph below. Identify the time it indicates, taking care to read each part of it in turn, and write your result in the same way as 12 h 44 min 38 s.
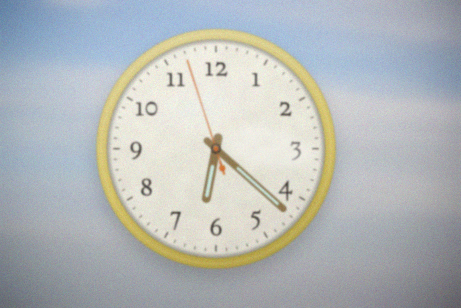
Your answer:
6 h 21 min 57 s
